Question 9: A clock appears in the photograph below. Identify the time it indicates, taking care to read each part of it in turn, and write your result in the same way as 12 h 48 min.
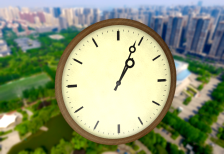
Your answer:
1 h 04 min
